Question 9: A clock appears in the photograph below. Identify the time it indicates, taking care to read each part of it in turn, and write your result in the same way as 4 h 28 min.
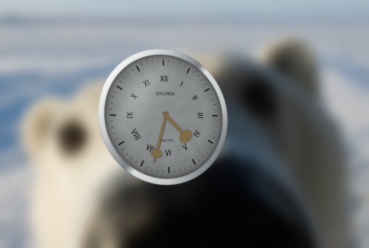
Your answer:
4 h 33 min
